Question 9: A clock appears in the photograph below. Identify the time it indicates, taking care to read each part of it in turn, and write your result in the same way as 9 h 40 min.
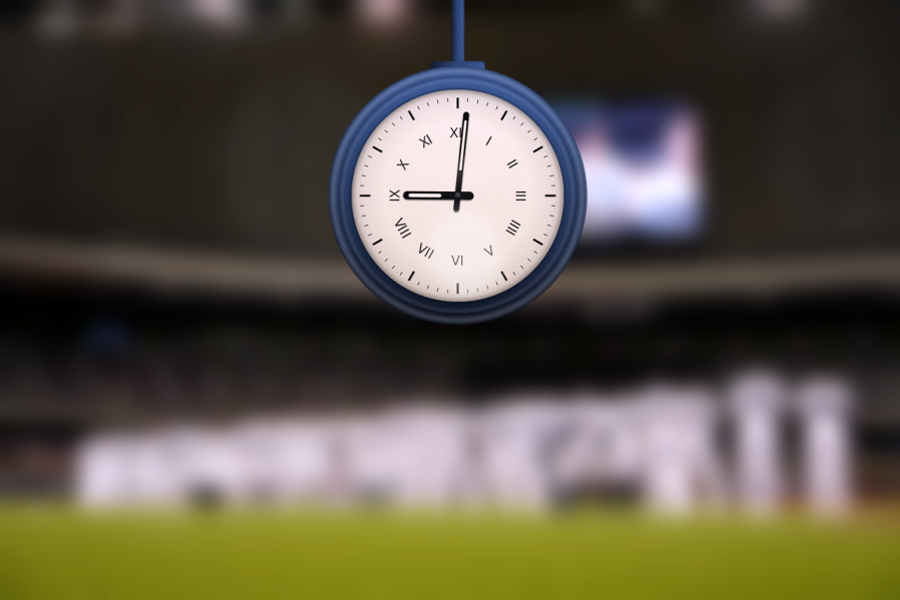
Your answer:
9 h 01 min
